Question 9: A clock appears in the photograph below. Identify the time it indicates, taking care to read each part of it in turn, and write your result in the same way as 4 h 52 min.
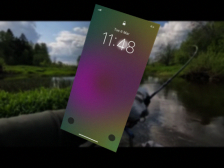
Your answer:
11 h 48 min
